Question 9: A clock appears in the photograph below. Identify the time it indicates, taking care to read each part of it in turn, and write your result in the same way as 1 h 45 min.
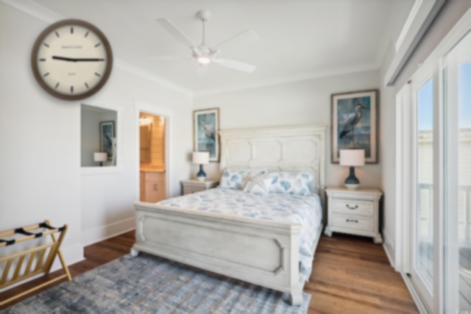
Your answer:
9 h 15 min
